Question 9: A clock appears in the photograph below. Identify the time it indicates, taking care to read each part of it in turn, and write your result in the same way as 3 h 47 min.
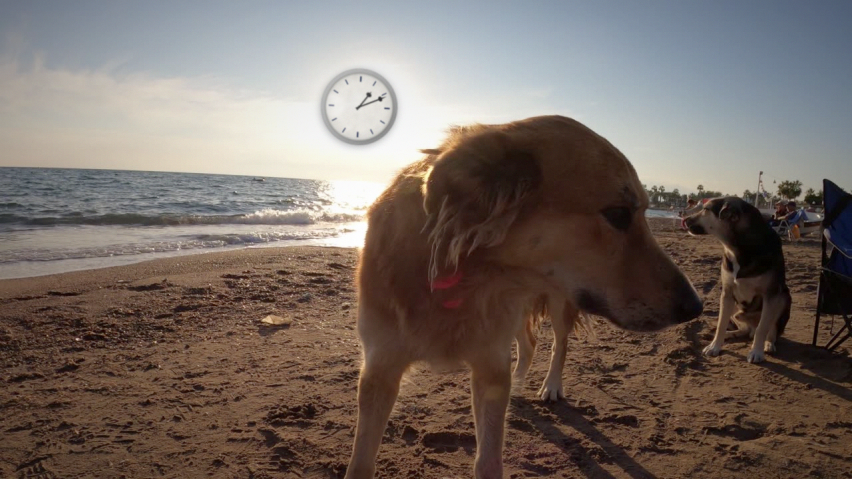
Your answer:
1 h 11 min
